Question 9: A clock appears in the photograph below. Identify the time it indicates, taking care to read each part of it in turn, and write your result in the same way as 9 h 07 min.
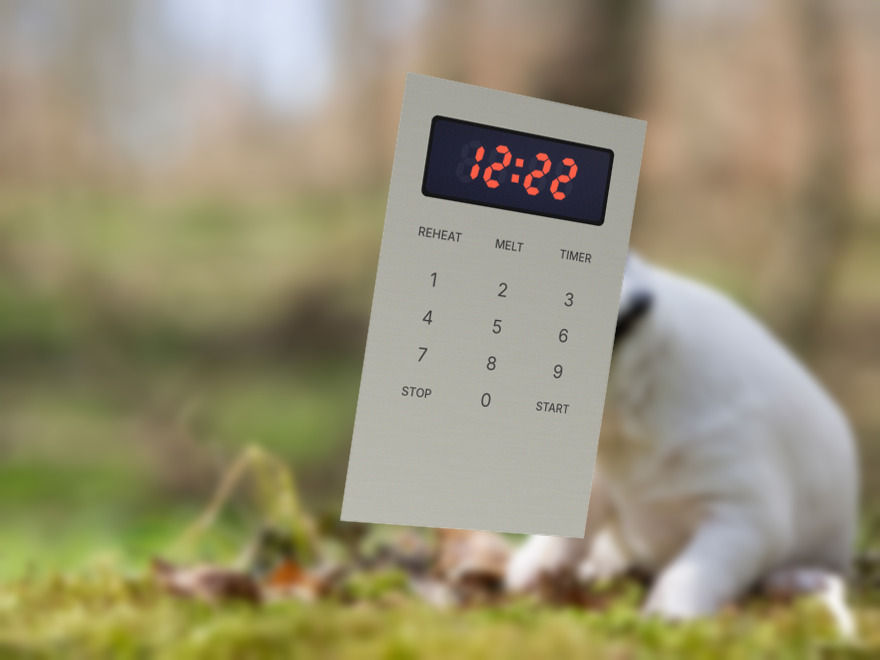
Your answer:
12 h 22 min
